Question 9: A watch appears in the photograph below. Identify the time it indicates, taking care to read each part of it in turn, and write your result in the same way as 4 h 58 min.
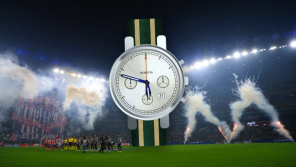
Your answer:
5 h 48 min
